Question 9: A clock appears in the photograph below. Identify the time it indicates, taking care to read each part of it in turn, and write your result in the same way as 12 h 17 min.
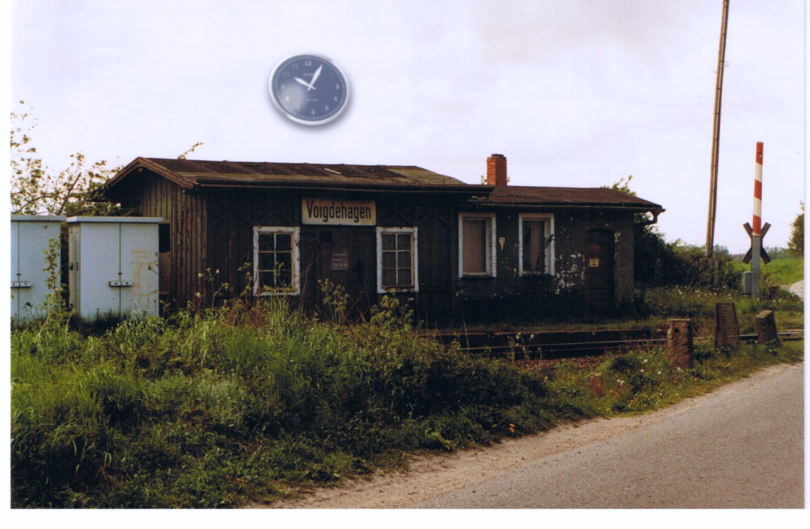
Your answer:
10 h 05 min
